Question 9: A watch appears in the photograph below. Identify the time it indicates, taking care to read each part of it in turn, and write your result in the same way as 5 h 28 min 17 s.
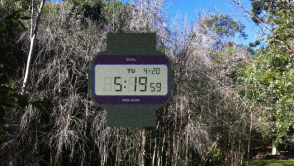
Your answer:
5 h 19 min 59 s
